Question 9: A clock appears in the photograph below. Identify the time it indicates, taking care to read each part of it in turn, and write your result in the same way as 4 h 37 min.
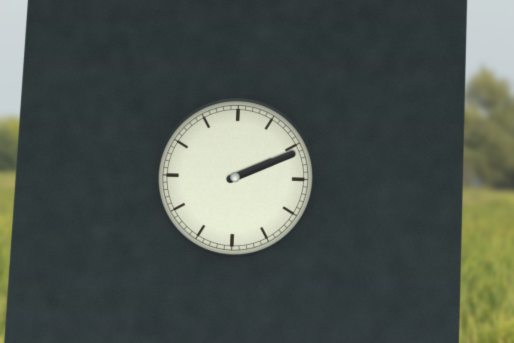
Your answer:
2 h 11 min
